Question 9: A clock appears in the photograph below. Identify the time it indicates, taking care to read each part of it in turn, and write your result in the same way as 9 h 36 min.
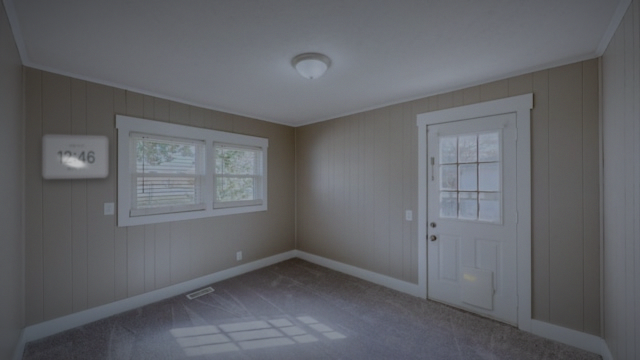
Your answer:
12 h 46 min
